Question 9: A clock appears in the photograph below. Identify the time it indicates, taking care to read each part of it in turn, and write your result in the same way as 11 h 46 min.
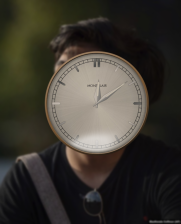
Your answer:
12 h 09 min
